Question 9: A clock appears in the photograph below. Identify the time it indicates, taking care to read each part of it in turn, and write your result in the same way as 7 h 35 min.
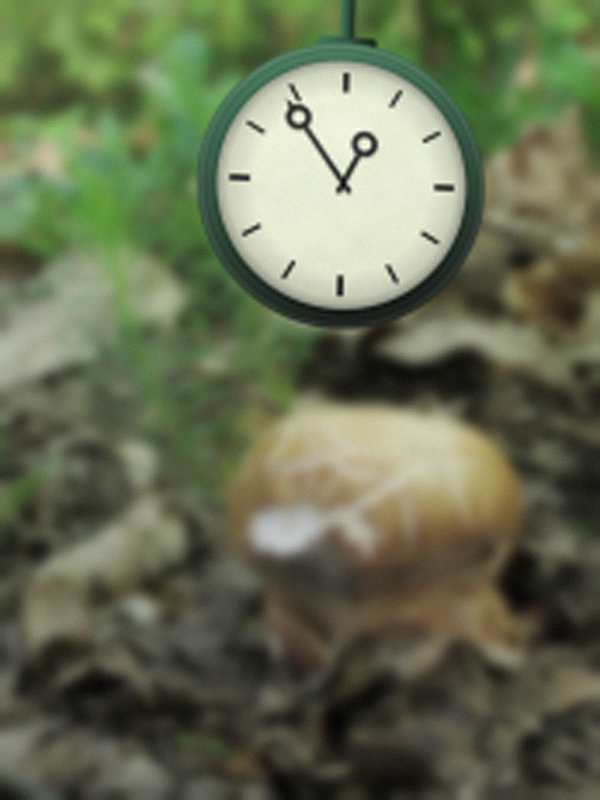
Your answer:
12 h 54 min
